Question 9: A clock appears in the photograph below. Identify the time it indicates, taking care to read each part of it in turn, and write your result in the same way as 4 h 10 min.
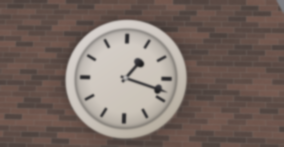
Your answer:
1 h 18 min
